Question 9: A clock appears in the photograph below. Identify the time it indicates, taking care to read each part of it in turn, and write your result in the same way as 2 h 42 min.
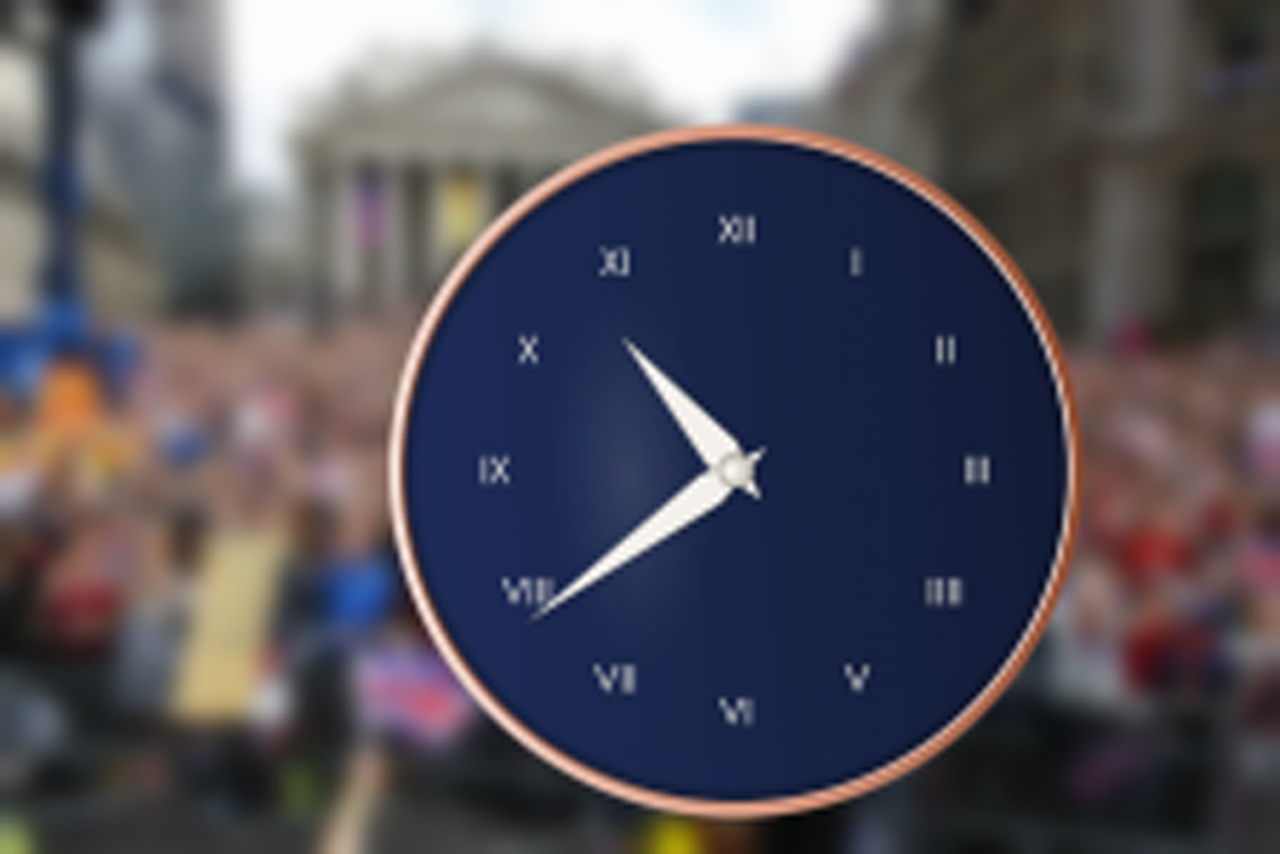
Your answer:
10 h 39 min
